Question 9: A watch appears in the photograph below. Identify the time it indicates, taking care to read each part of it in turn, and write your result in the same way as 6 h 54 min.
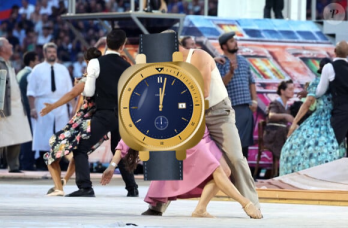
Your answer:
12 h 02 min
